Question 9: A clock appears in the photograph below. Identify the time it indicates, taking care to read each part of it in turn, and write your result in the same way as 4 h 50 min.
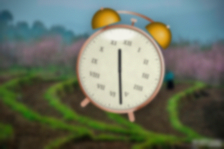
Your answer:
11 h 27 min
